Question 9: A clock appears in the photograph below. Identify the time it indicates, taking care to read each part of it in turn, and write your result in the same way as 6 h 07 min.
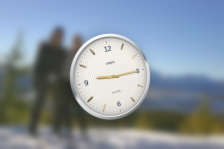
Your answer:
9 h 15 min
